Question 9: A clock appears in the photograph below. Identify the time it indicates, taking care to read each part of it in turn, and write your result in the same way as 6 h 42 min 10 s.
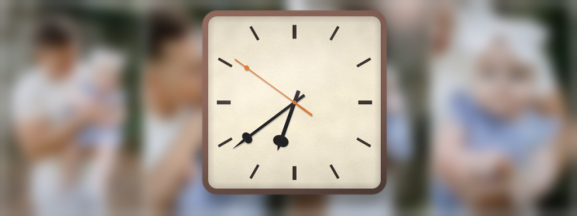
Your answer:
6 h 38 min 51 s
